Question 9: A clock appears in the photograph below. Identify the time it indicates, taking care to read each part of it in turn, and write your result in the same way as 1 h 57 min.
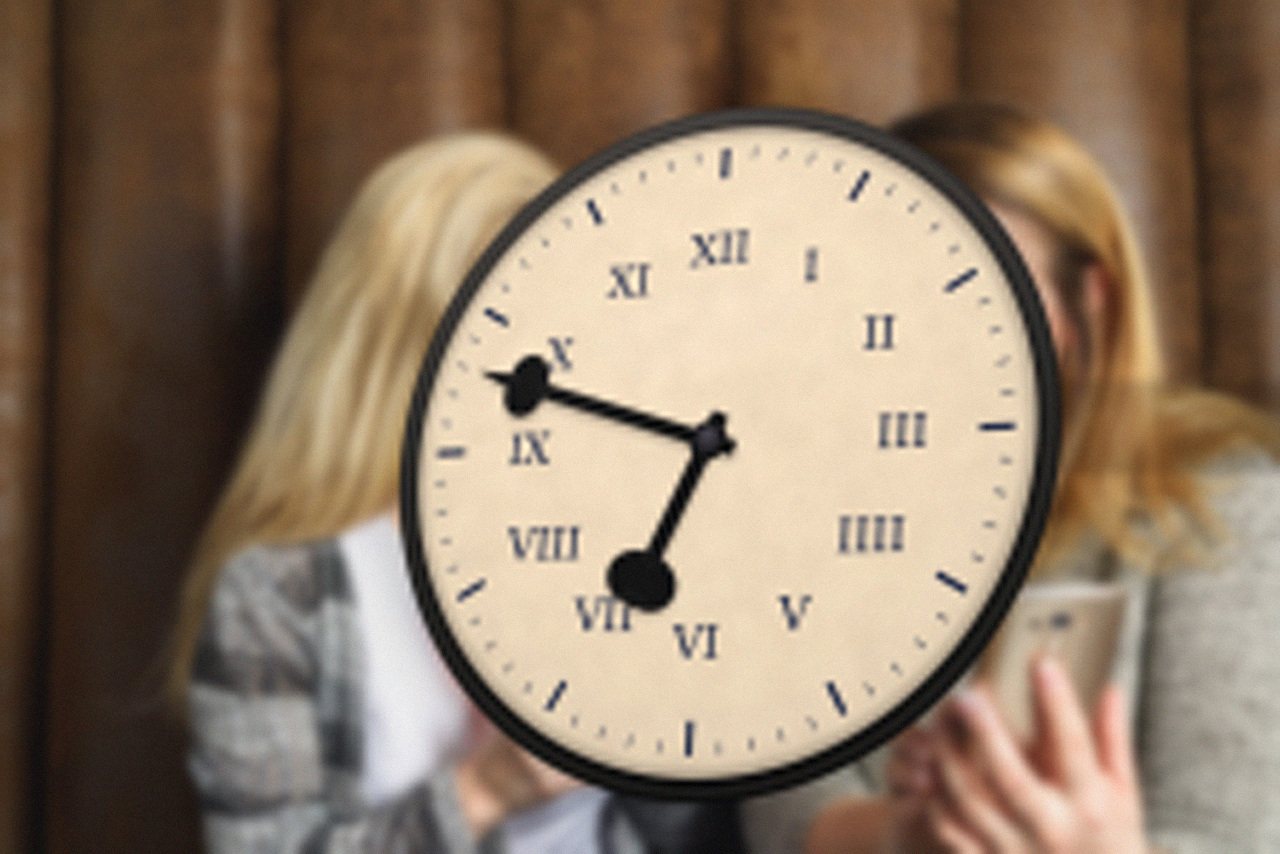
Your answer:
6 h 48 min
